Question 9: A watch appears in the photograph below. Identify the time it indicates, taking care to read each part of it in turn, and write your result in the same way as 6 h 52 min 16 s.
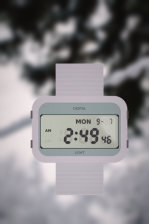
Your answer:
2 h 49 min 46 s
